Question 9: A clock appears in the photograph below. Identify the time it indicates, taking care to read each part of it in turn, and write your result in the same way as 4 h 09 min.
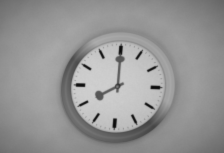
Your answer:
8 h 00 min
